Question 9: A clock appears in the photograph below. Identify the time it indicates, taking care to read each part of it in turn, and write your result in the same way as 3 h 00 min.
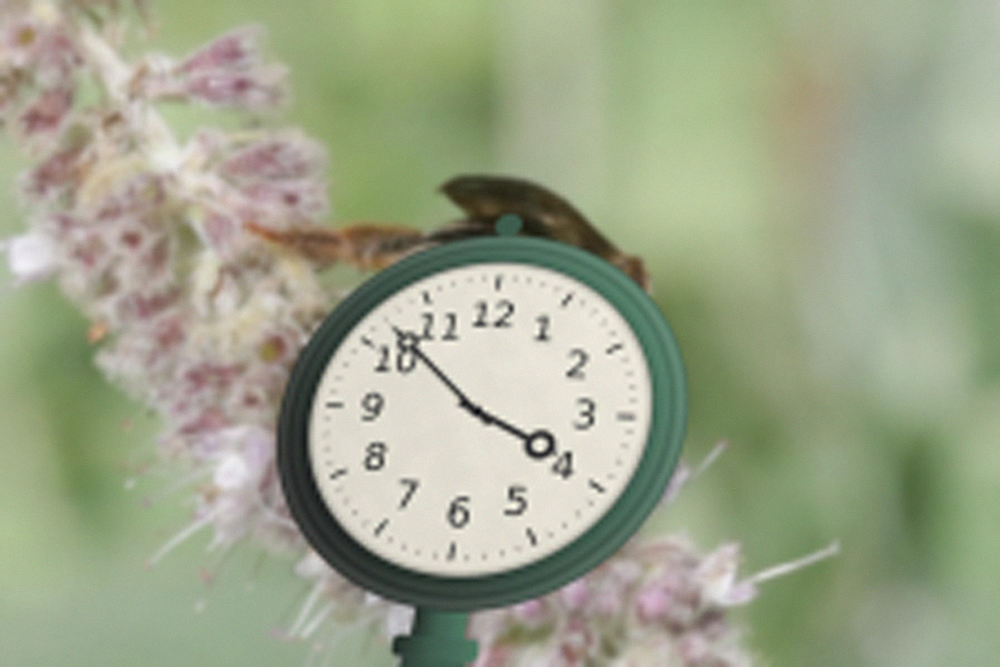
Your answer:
3 h 52 min
